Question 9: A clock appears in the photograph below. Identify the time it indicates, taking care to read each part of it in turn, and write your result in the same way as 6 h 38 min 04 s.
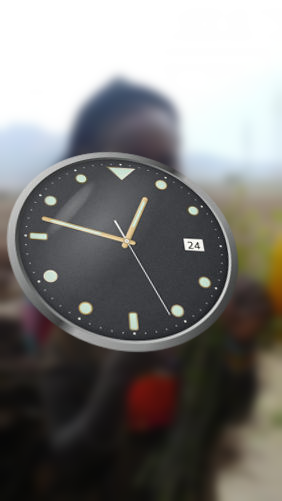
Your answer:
12 h 47 min 26 s
